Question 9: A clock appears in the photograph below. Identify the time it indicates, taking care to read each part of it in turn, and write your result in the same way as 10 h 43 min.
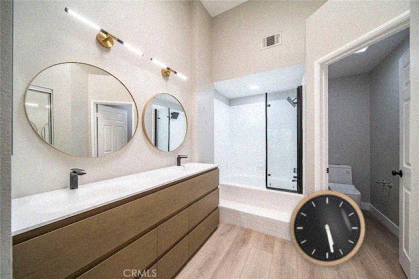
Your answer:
5 h 28 min
